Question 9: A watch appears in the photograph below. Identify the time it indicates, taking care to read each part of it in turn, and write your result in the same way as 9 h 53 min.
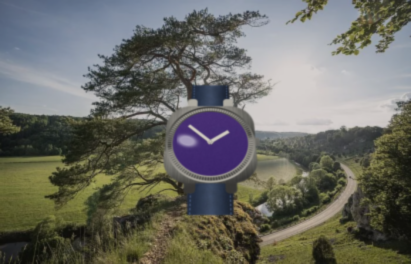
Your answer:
1 h 52 min
